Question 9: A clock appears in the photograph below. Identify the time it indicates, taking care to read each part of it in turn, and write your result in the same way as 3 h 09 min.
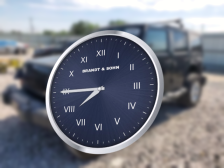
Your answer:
7 h 45 min
